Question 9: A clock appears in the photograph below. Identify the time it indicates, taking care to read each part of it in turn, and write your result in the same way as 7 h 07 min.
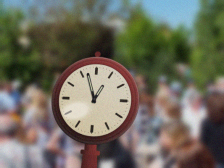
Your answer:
12 h 57 min
